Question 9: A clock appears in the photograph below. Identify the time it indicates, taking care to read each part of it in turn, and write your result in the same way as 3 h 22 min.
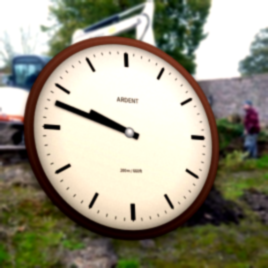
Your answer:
9 h 48 min
